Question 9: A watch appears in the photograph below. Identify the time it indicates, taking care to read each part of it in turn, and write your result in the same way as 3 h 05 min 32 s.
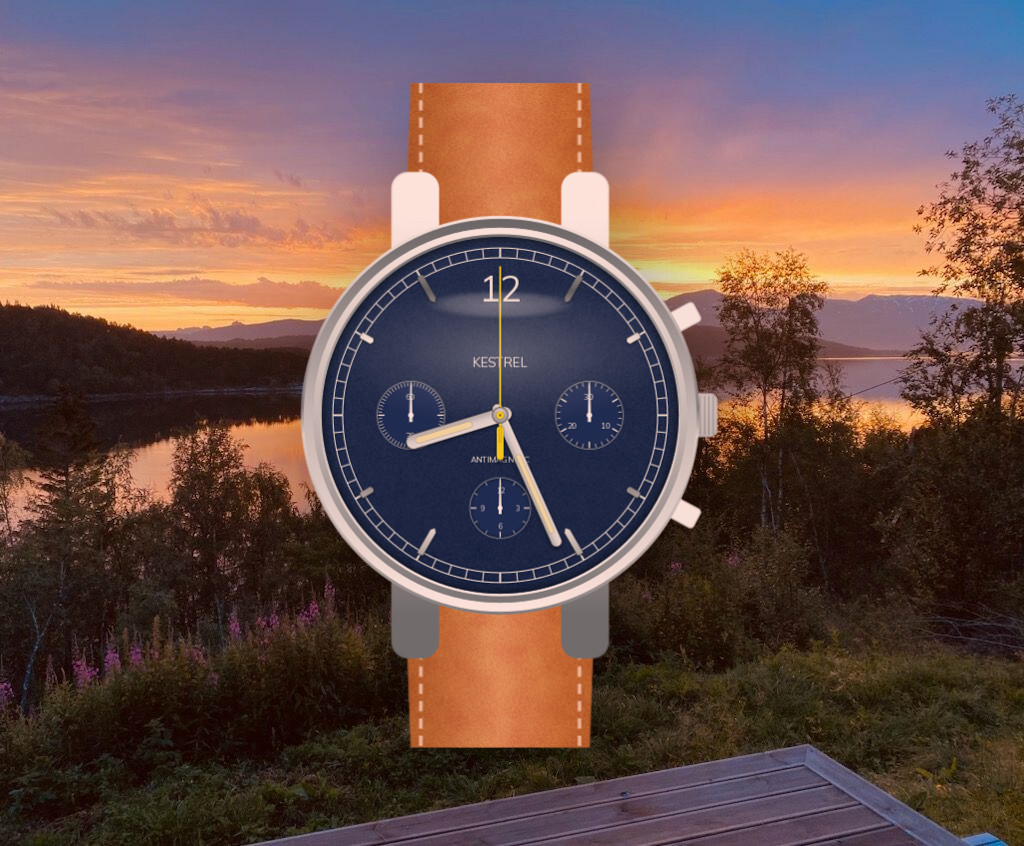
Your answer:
8 h 26 min 00 s
